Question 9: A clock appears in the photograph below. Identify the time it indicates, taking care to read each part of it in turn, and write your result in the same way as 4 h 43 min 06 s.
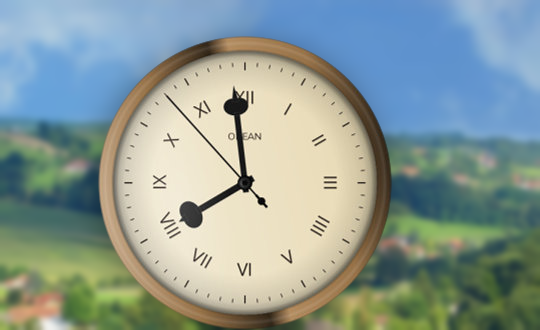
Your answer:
7 h 58 min 53 s
